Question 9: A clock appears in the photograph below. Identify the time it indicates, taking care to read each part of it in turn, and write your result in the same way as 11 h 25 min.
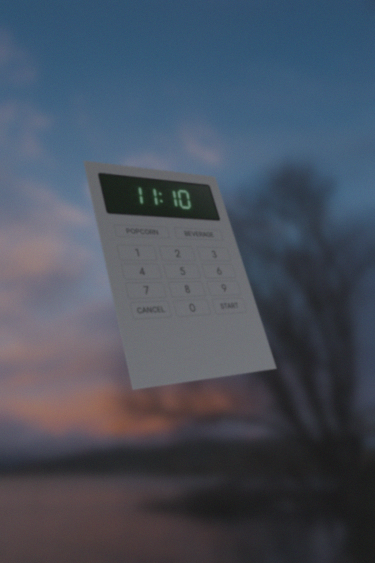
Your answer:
11 h 10 min
